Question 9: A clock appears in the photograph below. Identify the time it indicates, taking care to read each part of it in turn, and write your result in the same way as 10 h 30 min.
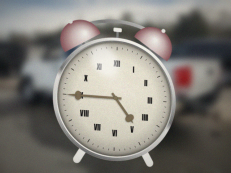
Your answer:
4 h 45 min
